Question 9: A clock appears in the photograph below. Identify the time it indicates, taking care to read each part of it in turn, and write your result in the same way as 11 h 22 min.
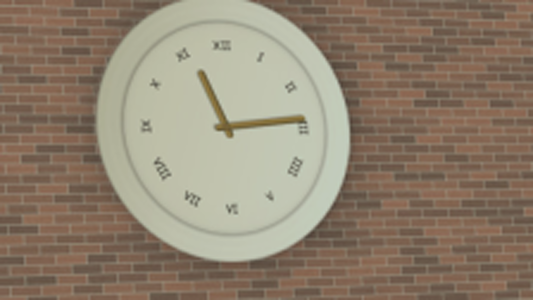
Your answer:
11 h 14 min
